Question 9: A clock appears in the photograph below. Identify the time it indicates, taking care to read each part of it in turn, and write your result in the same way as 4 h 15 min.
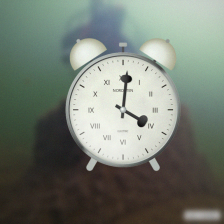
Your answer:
4 h 01 min
